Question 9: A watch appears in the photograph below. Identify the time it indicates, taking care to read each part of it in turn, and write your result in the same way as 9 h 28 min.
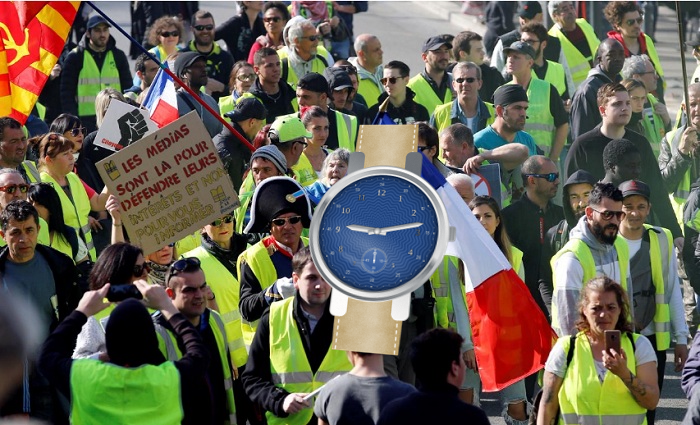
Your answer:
9 h 13 min
